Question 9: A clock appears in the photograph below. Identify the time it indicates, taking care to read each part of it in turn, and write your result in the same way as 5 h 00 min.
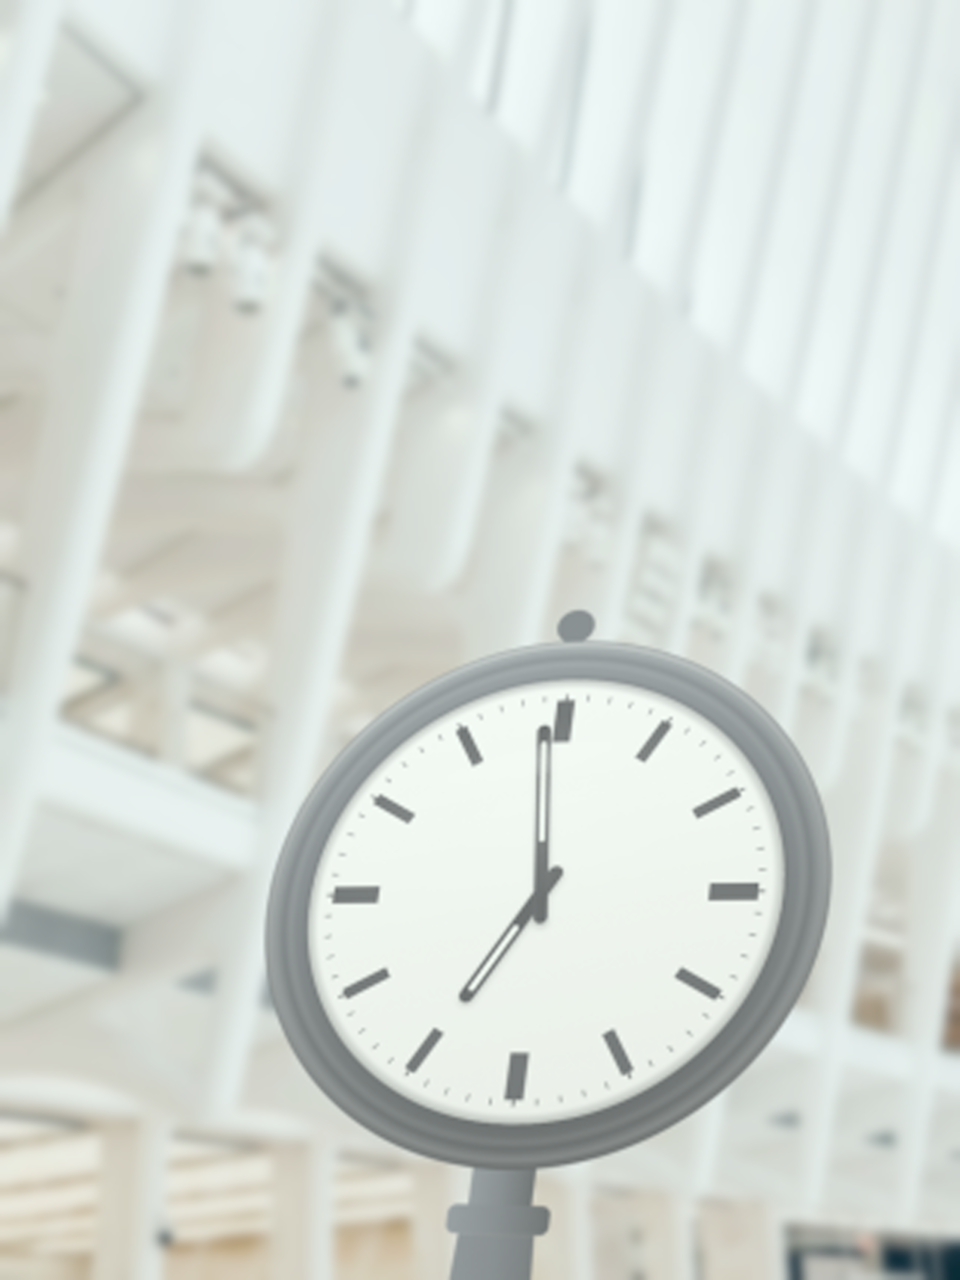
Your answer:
6 h 59 min
